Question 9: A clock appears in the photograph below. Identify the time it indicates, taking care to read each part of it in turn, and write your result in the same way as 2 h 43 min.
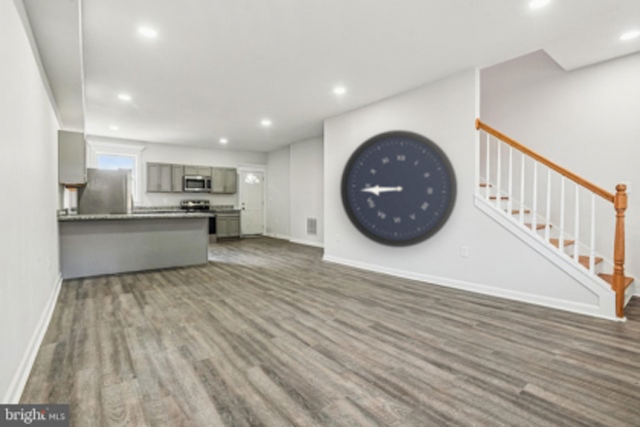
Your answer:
8 h 44 min
